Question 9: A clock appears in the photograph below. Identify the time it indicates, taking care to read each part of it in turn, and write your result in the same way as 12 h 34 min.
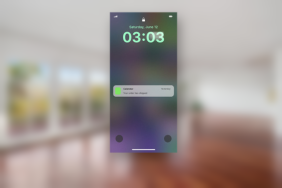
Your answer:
3 h 03 min
